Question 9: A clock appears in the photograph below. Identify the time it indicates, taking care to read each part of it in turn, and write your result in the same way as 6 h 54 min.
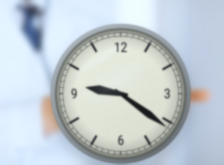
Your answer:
9 h 21 min
